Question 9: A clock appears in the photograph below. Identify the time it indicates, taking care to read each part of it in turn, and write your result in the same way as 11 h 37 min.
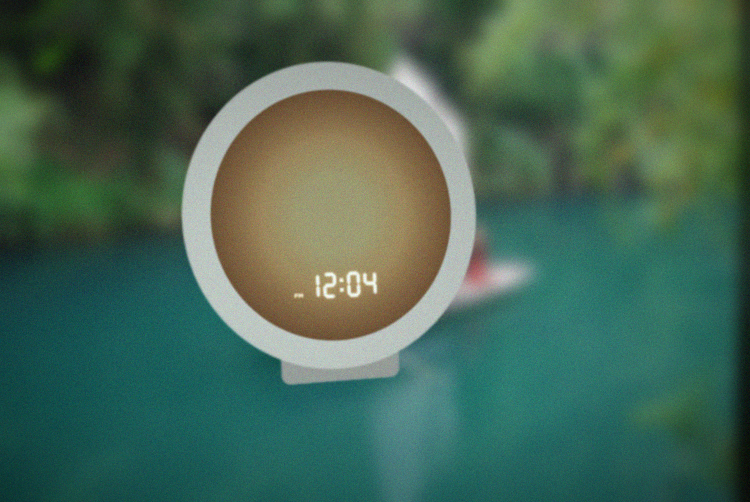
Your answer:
12 h 04 min
